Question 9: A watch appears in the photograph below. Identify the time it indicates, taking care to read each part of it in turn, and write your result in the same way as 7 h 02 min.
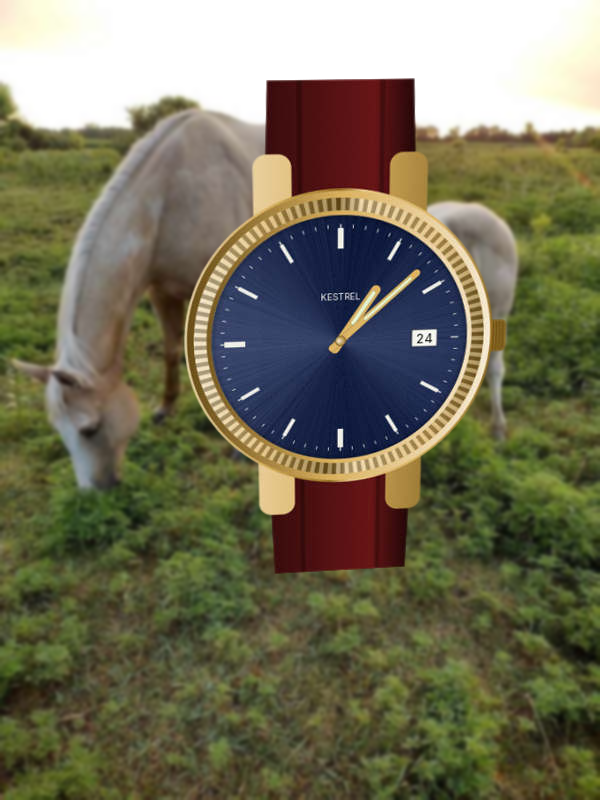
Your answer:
1 h 08 min
